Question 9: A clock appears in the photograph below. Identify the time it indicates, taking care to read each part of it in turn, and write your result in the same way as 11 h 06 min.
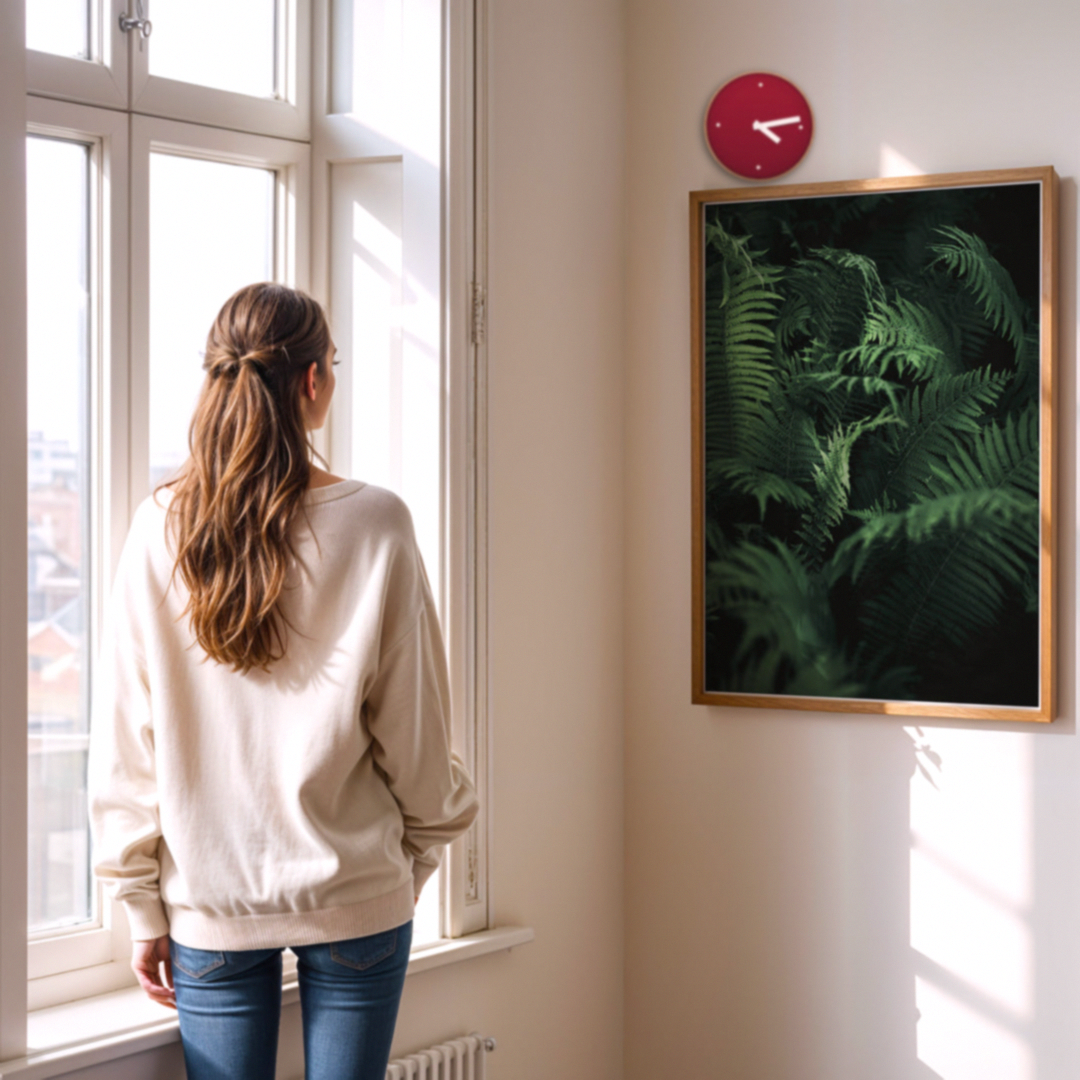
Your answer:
4 h 13 min
